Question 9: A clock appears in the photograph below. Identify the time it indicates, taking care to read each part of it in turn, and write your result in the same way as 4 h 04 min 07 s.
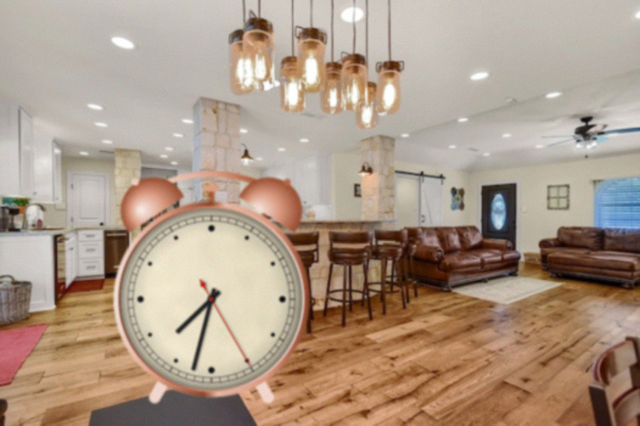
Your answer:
7 h 32 min 25 s
